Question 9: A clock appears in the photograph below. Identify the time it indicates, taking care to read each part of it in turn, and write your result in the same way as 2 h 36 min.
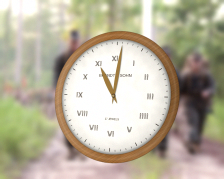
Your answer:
11 h 01 min
